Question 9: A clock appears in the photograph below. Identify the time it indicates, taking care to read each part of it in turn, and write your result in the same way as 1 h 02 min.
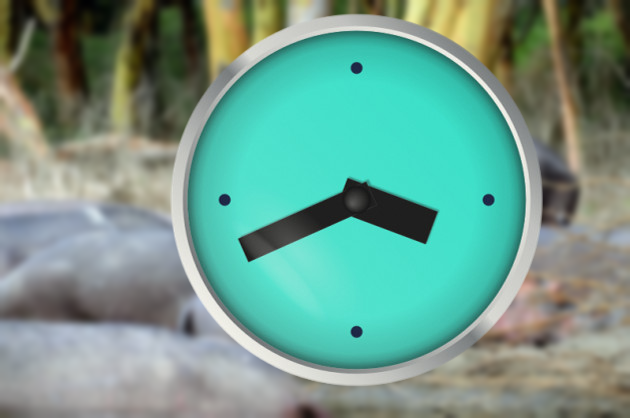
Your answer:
3 h 41 min
